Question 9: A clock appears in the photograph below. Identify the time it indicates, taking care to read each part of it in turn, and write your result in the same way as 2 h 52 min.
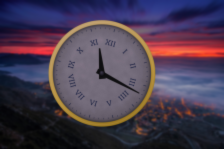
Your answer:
11 h 17 min
